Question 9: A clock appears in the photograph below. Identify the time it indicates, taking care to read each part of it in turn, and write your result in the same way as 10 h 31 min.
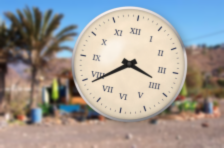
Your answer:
3 h 39 min
